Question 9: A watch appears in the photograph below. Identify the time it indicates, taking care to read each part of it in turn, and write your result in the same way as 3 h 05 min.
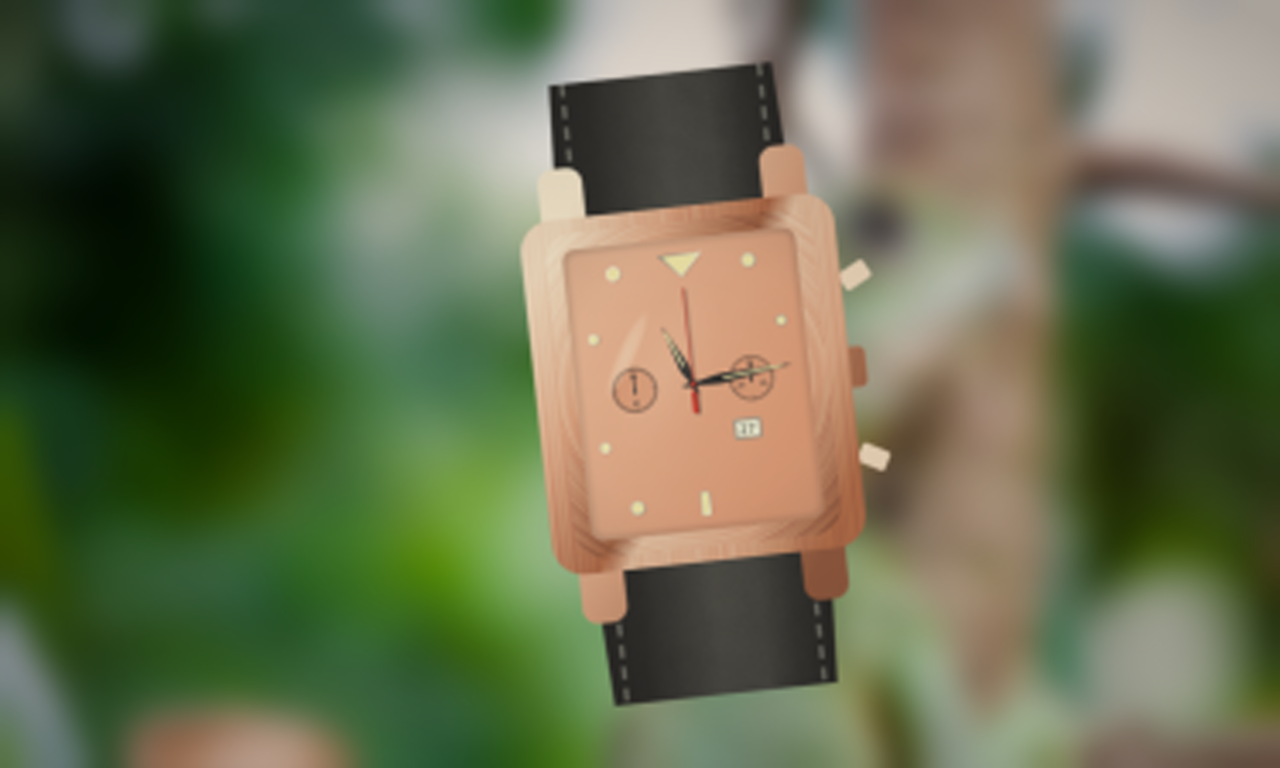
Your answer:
11 h 14 min
